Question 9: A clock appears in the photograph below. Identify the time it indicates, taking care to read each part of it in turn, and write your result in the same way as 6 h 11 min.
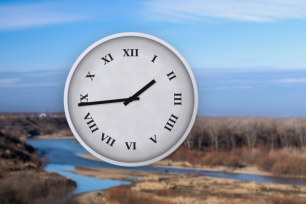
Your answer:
1 h 44 min
